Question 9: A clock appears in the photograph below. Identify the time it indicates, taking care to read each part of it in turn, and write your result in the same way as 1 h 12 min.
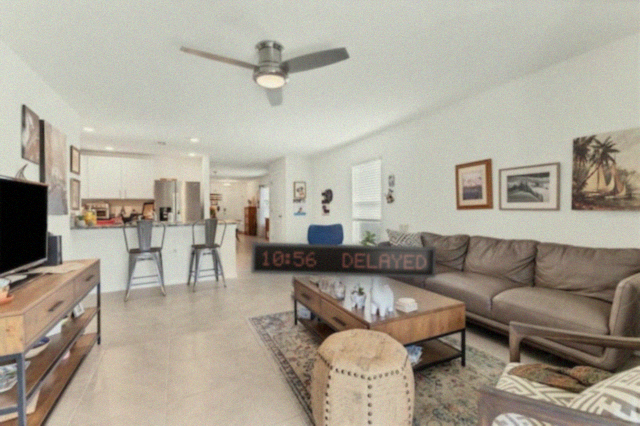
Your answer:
10 h 56 min
